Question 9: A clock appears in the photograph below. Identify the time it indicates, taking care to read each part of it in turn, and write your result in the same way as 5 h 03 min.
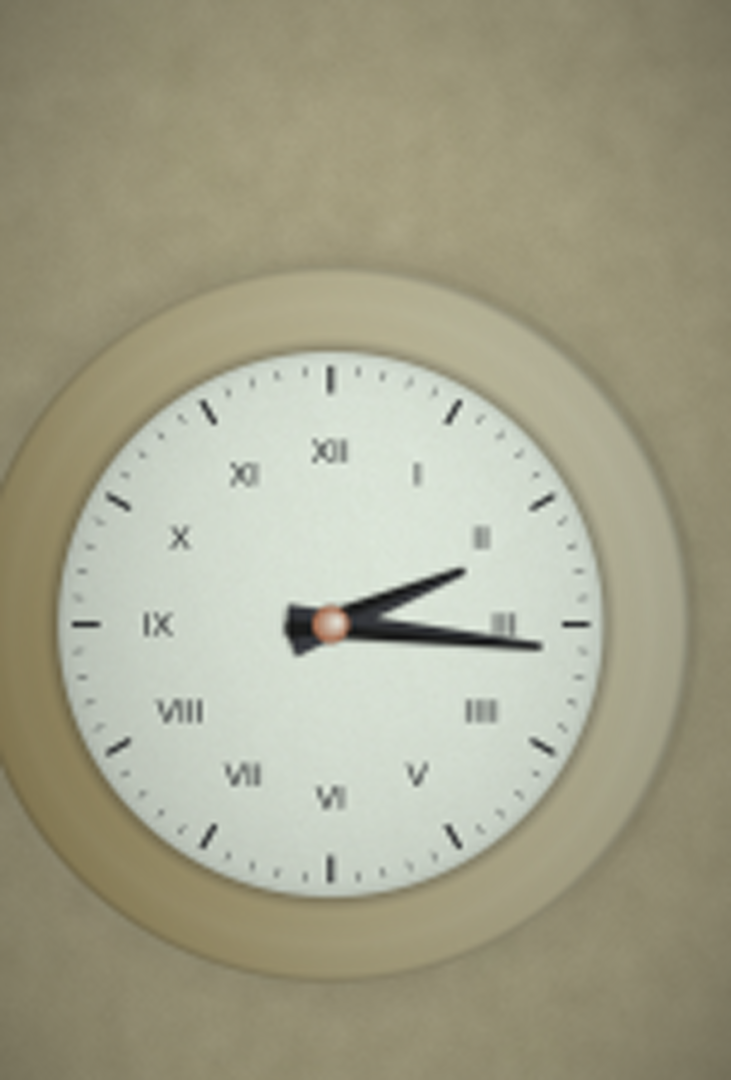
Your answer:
2 h 16 min
